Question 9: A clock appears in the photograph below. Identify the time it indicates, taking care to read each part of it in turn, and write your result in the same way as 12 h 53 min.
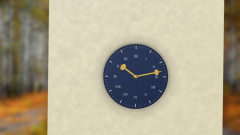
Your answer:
10 h 13 min
